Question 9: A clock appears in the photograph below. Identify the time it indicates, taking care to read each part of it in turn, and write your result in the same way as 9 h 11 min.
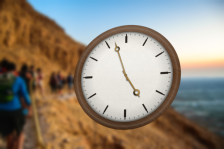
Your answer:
4 h 57 min
